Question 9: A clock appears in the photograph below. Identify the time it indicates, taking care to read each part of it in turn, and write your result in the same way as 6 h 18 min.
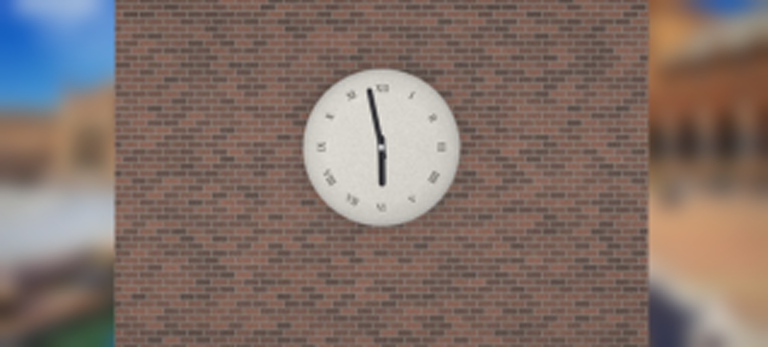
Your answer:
5 h 58 min
